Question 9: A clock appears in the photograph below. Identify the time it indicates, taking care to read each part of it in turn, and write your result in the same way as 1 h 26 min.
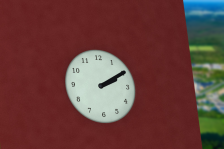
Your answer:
2 h 10 min
